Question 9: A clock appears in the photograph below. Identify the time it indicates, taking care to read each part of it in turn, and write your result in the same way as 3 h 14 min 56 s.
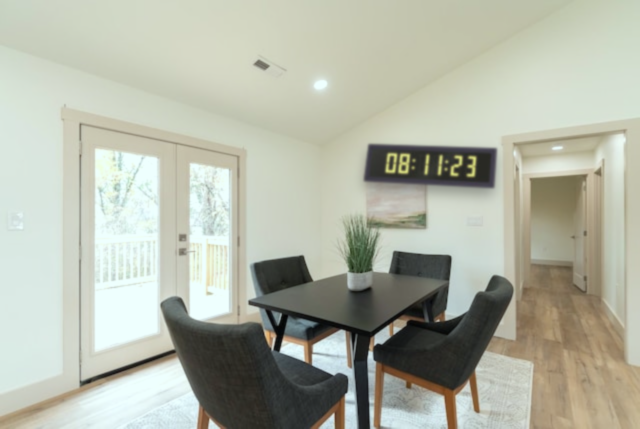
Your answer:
8 h 11 min 23 s
